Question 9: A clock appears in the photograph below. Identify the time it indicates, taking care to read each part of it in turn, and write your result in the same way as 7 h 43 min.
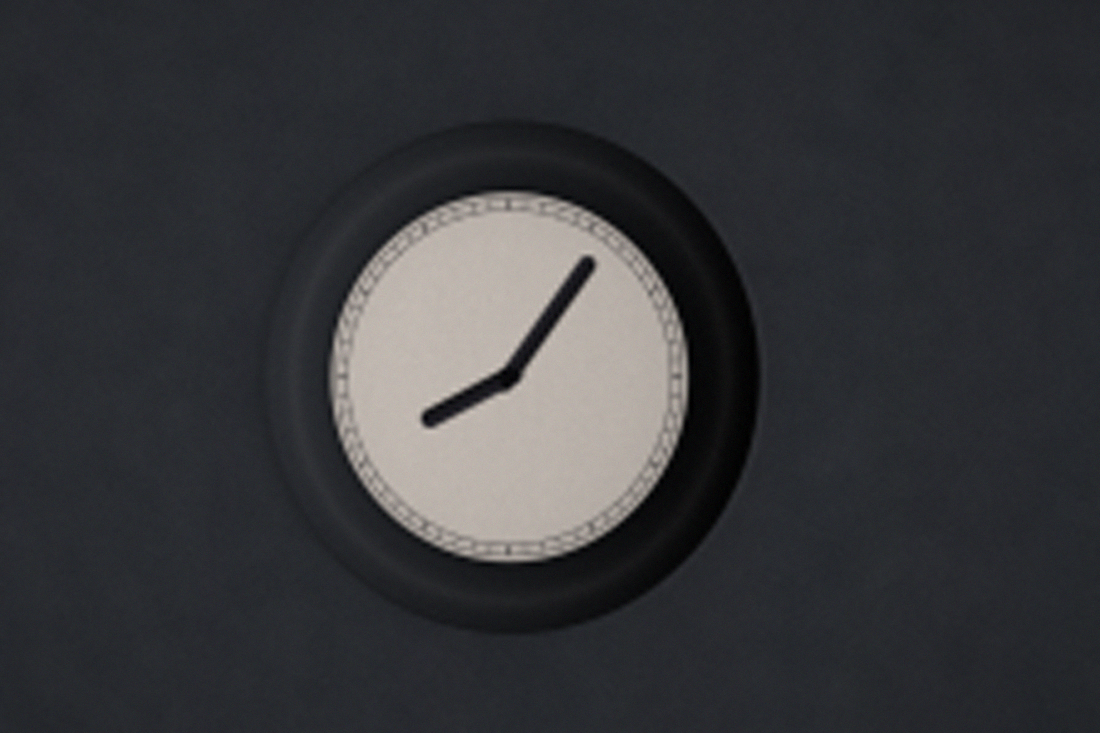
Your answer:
8 h 06 min
